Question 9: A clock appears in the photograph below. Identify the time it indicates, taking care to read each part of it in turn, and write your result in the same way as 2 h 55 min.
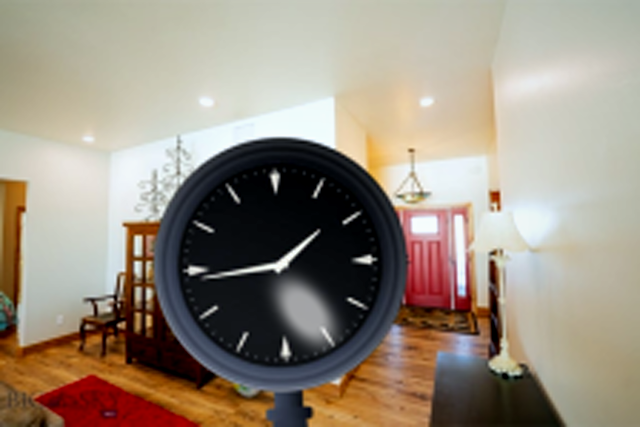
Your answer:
1 h 44 min
